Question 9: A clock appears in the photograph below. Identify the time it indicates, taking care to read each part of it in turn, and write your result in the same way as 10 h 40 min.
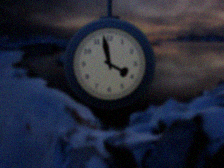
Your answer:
3 h 58 min
